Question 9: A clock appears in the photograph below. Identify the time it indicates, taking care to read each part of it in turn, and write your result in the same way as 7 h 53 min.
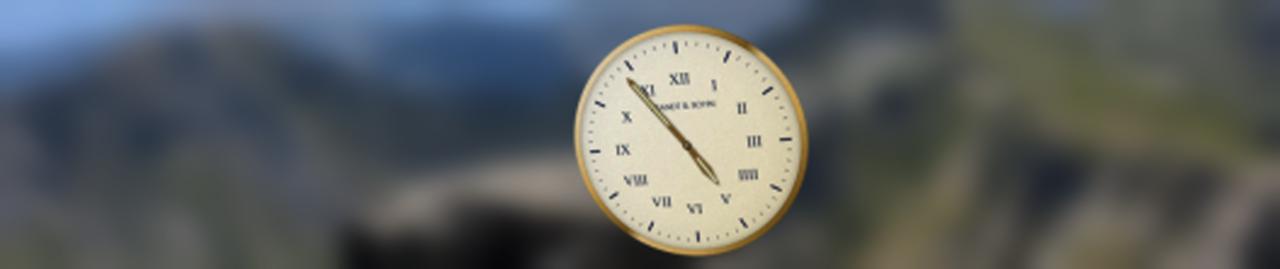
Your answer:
4 h 54 min
